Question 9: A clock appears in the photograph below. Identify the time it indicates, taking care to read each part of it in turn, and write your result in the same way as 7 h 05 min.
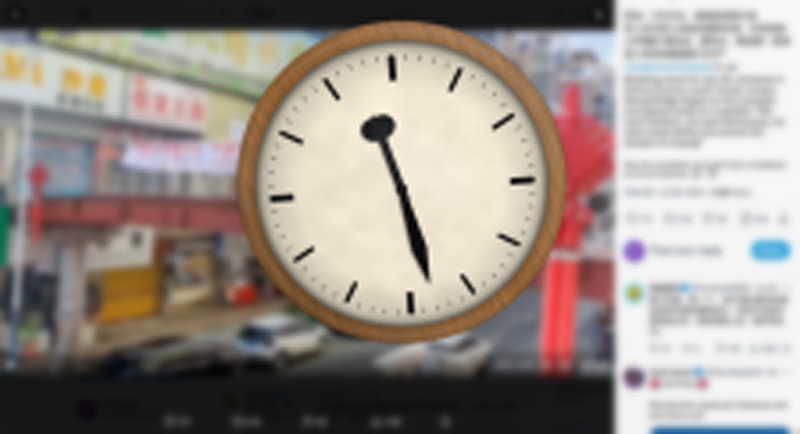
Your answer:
11 h 28 min
